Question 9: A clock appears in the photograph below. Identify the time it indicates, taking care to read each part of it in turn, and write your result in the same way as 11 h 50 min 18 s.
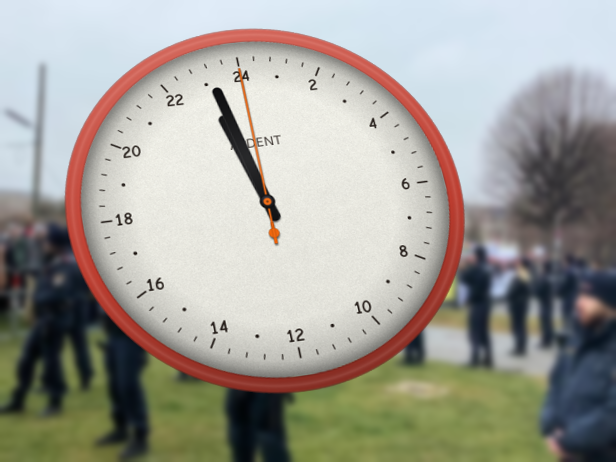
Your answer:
22 h 58 min 00 s
